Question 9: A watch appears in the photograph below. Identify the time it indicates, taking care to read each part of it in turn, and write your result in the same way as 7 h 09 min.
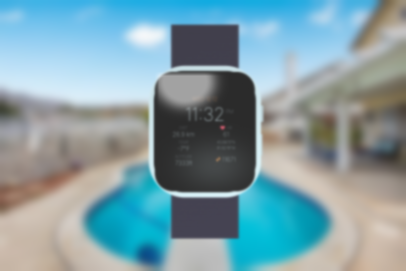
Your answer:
11 h 32 min
